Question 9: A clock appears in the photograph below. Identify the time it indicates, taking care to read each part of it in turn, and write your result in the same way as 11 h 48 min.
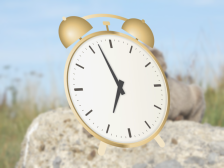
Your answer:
6 h 57 min
